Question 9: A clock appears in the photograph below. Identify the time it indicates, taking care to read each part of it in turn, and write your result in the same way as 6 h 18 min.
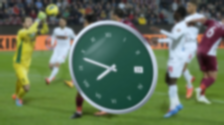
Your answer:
7 h 48 min
